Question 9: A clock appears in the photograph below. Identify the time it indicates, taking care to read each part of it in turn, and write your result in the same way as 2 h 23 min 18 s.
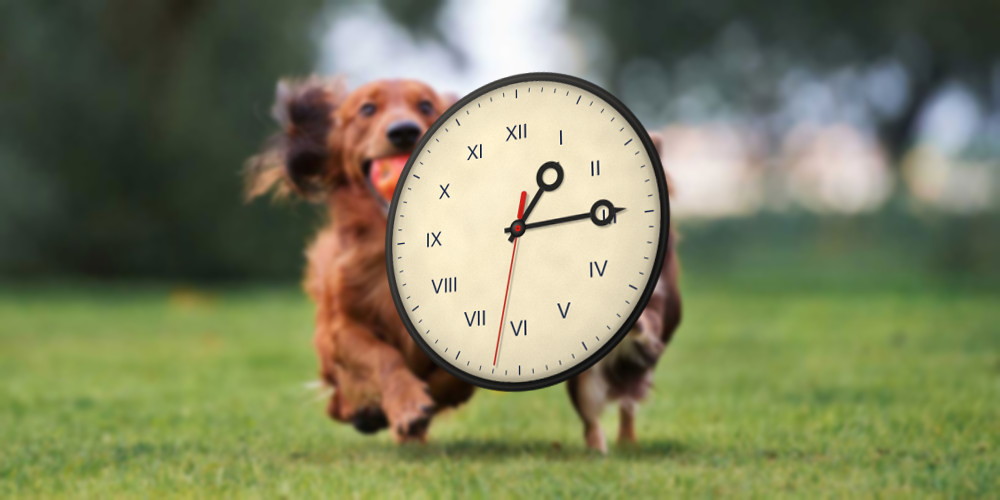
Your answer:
1 h 14 min 32 s
